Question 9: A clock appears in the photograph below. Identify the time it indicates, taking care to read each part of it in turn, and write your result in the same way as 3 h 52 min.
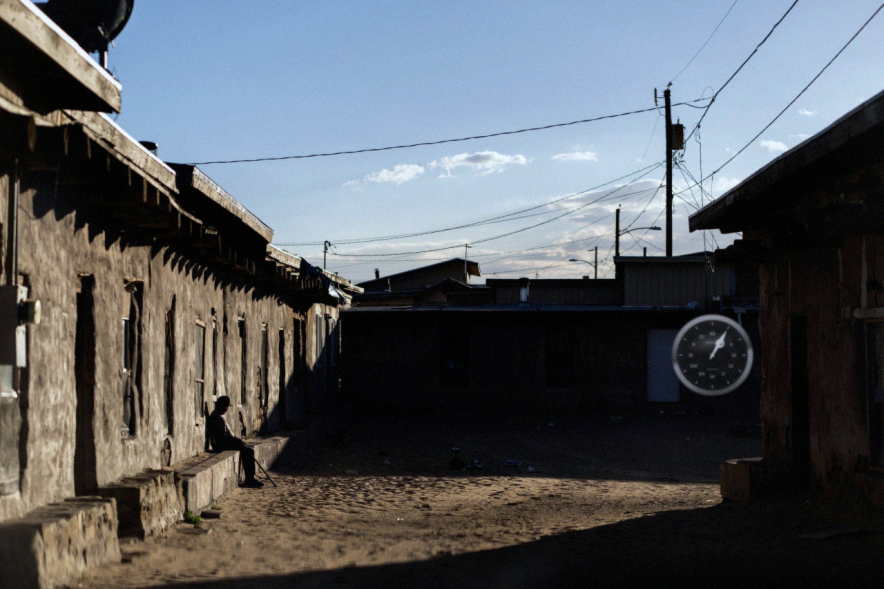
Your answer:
1 h 05 min
